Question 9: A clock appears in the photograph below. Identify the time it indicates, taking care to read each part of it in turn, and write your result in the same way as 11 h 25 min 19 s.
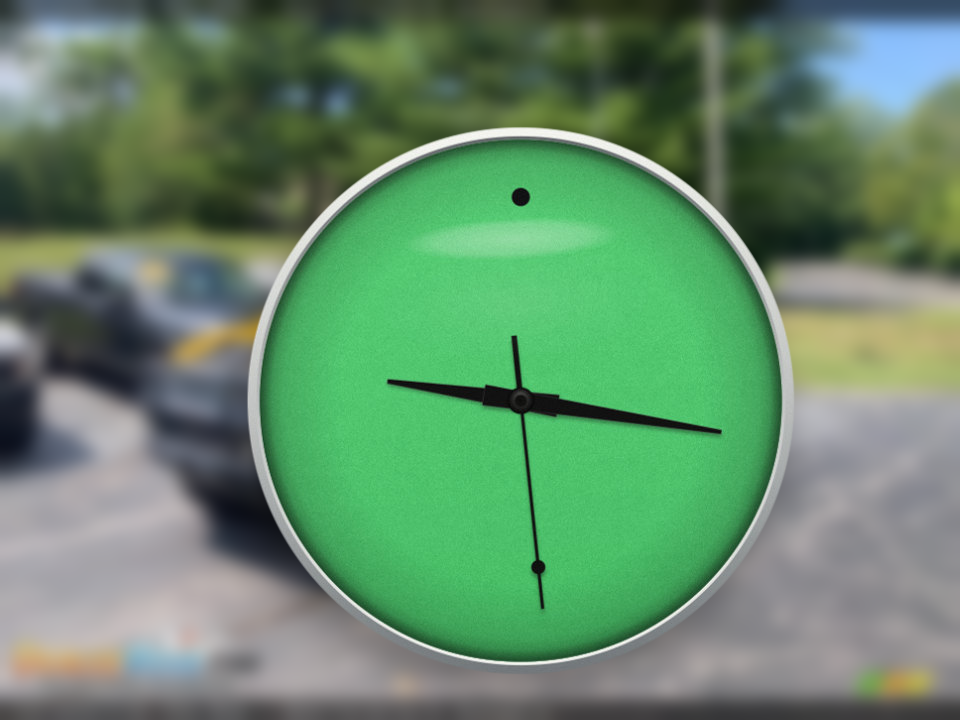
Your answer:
9 h 16 min 29 s
